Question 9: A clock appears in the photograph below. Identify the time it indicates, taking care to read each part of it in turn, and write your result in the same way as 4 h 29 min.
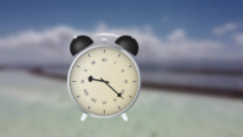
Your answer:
9 h 22 min
